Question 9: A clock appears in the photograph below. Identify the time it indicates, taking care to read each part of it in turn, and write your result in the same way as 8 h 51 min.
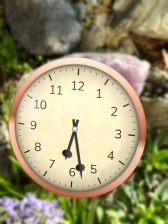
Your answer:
6 h 28 min
